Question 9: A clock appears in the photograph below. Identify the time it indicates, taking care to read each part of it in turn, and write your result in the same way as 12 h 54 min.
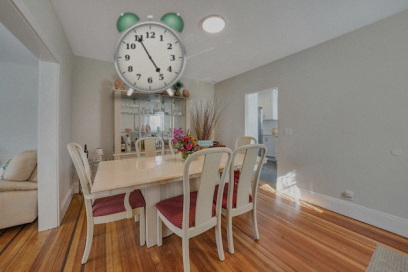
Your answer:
4 h 55 min
